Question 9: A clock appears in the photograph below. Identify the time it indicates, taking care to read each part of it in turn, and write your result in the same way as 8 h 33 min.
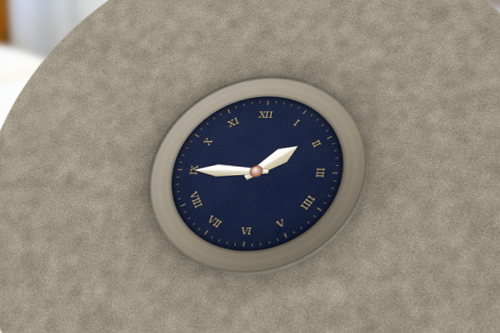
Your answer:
1 h 45 min
